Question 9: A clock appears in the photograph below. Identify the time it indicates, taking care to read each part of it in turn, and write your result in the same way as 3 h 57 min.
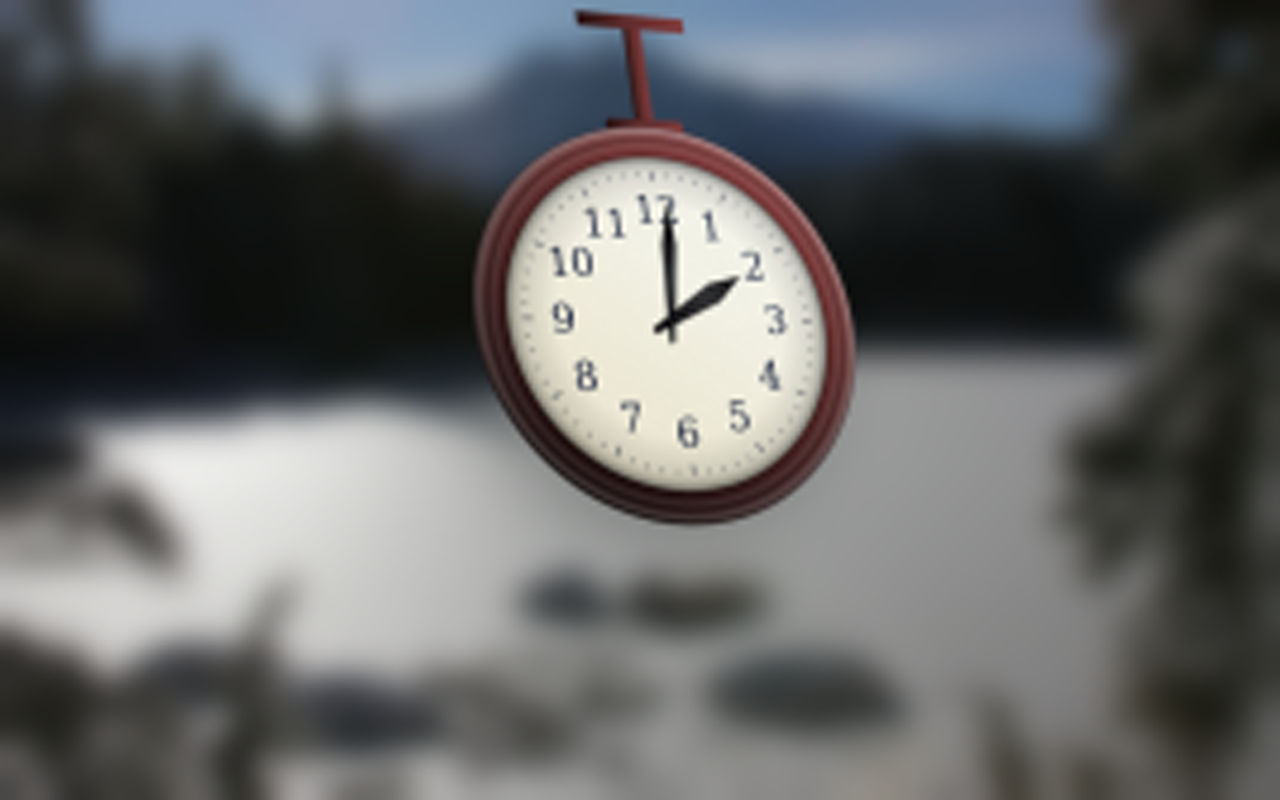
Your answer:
2 h 01 min
